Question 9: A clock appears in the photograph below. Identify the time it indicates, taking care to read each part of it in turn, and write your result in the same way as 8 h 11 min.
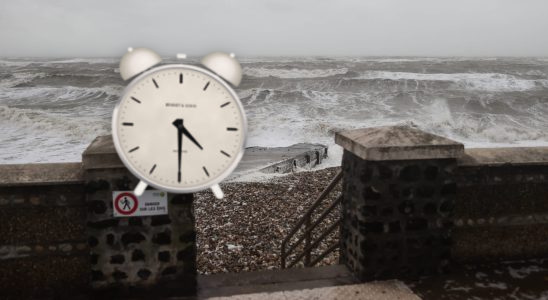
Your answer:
4 h 30 min
